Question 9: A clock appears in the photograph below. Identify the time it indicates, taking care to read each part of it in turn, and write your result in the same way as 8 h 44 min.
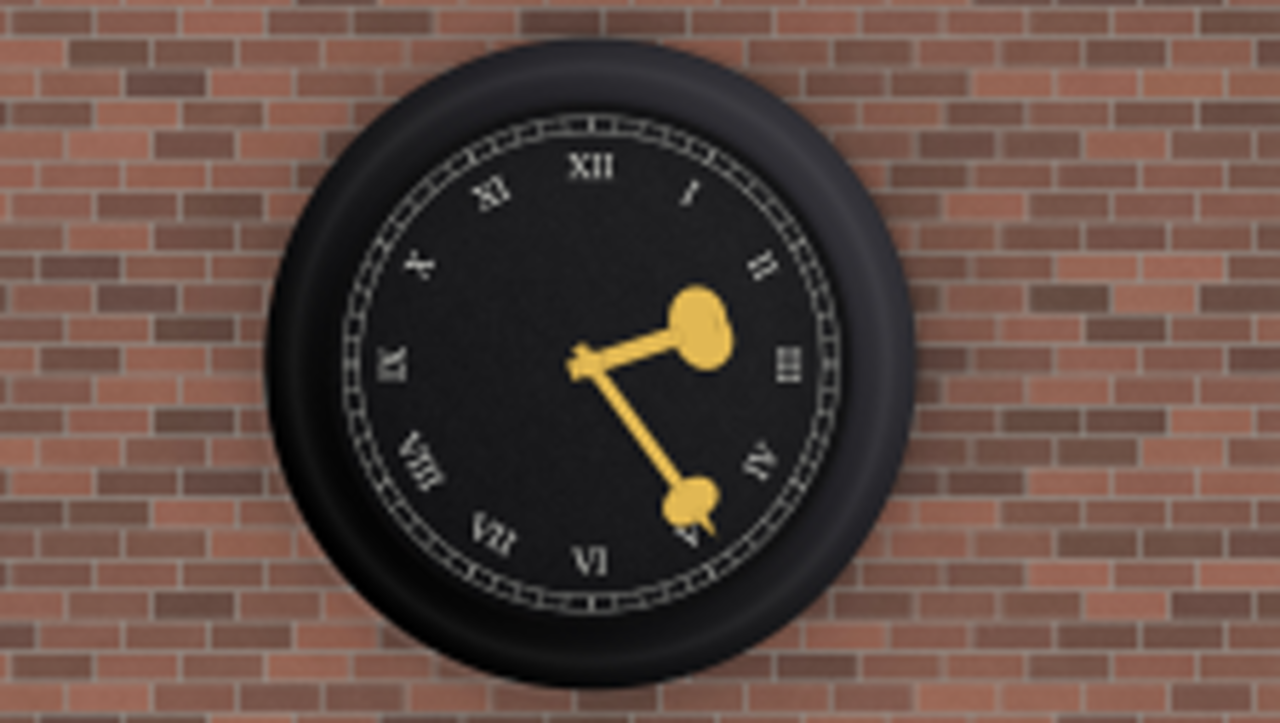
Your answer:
2 h 24 min
